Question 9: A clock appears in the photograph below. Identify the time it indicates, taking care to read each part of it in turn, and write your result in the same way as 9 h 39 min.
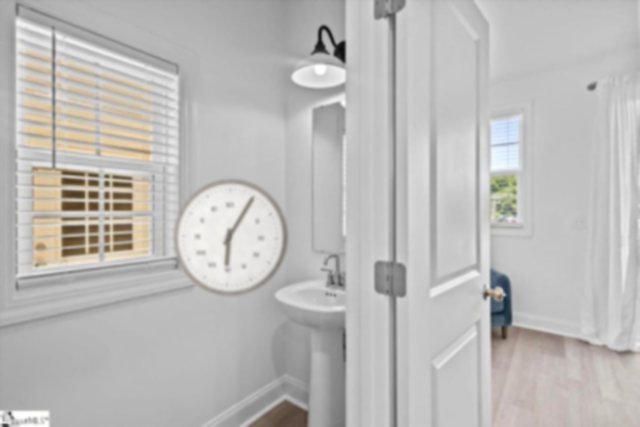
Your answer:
6 h 05 min
